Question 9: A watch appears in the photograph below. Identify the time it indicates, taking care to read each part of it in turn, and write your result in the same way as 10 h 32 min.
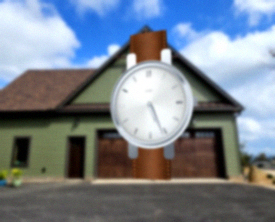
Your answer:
5 h 26 min
